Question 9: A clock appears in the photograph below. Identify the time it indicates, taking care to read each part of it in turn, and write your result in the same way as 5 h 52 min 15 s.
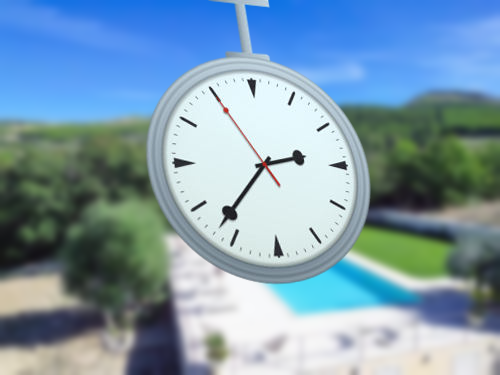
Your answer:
2 h 36 min 55 s
